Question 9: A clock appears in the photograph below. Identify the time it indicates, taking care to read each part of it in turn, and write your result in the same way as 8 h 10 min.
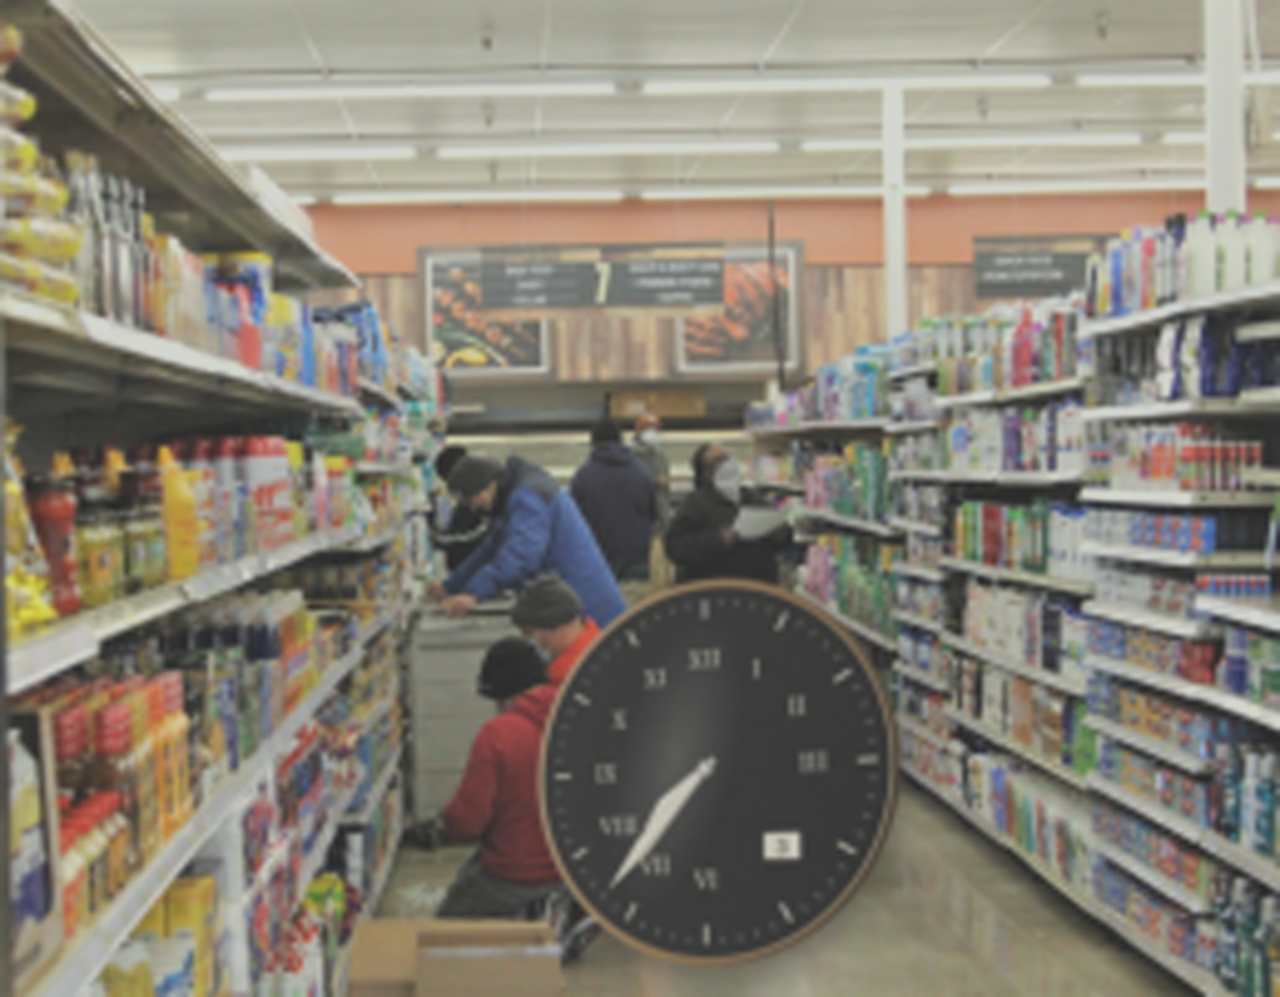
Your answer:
7 h 37 min
